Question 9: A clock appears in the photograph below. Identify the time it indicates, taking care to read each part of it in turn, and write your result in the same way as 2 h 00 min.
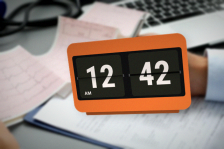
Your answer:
12 h 42 min
